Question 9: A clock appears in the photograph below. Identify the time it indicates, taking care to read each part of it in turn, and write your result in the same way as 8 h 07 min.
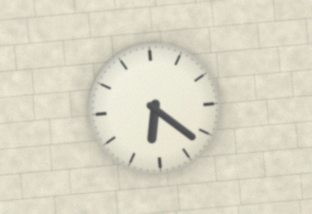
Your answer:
6 h 22 min
